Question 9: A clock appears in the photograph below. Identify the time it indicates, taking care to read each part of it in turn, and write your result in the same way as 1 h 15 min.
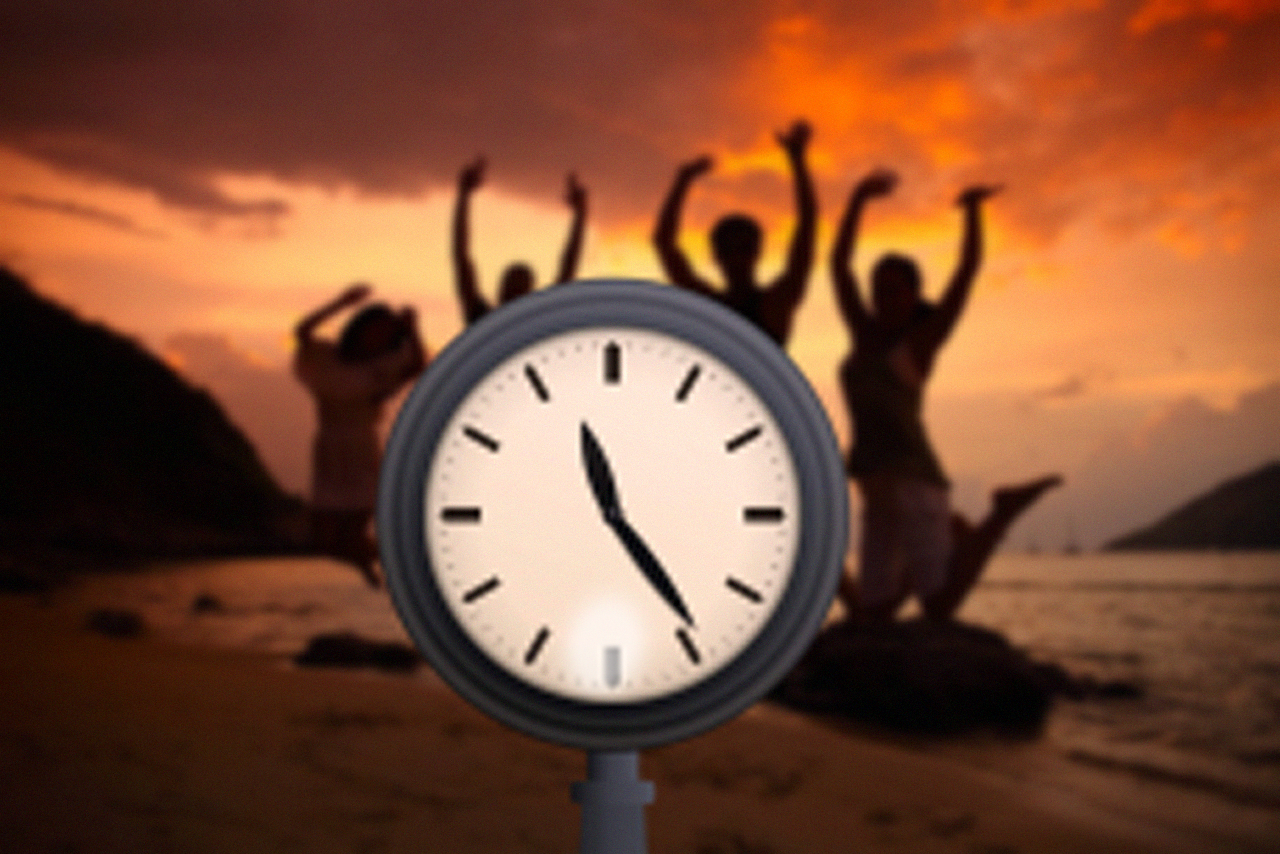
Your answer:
11 h 24 min
